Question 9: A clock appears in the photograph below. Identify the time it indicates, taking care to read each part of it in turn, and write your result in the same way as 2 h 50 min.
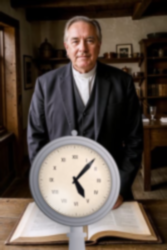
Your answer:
5 h 07 min
